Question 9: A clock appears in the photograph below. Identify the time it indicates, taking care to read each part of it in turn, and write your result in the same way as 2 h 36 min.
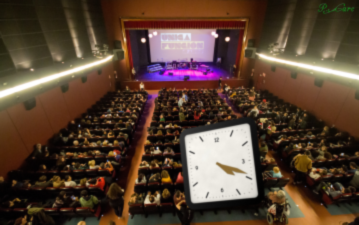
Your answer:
4 h 19 min
